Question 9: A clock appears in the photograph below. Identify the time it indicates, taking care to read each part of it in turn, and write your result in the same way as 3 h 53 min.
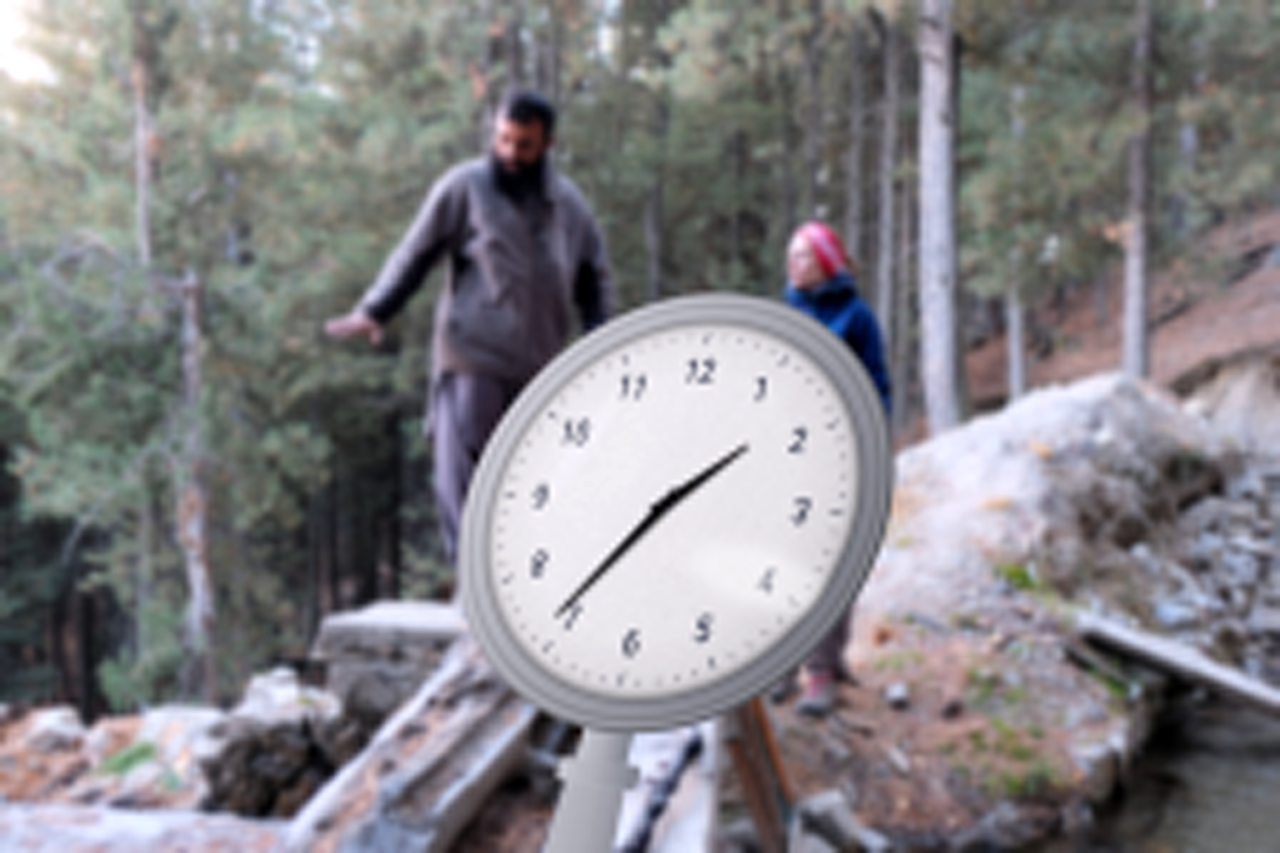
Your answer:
1 h 36 min
